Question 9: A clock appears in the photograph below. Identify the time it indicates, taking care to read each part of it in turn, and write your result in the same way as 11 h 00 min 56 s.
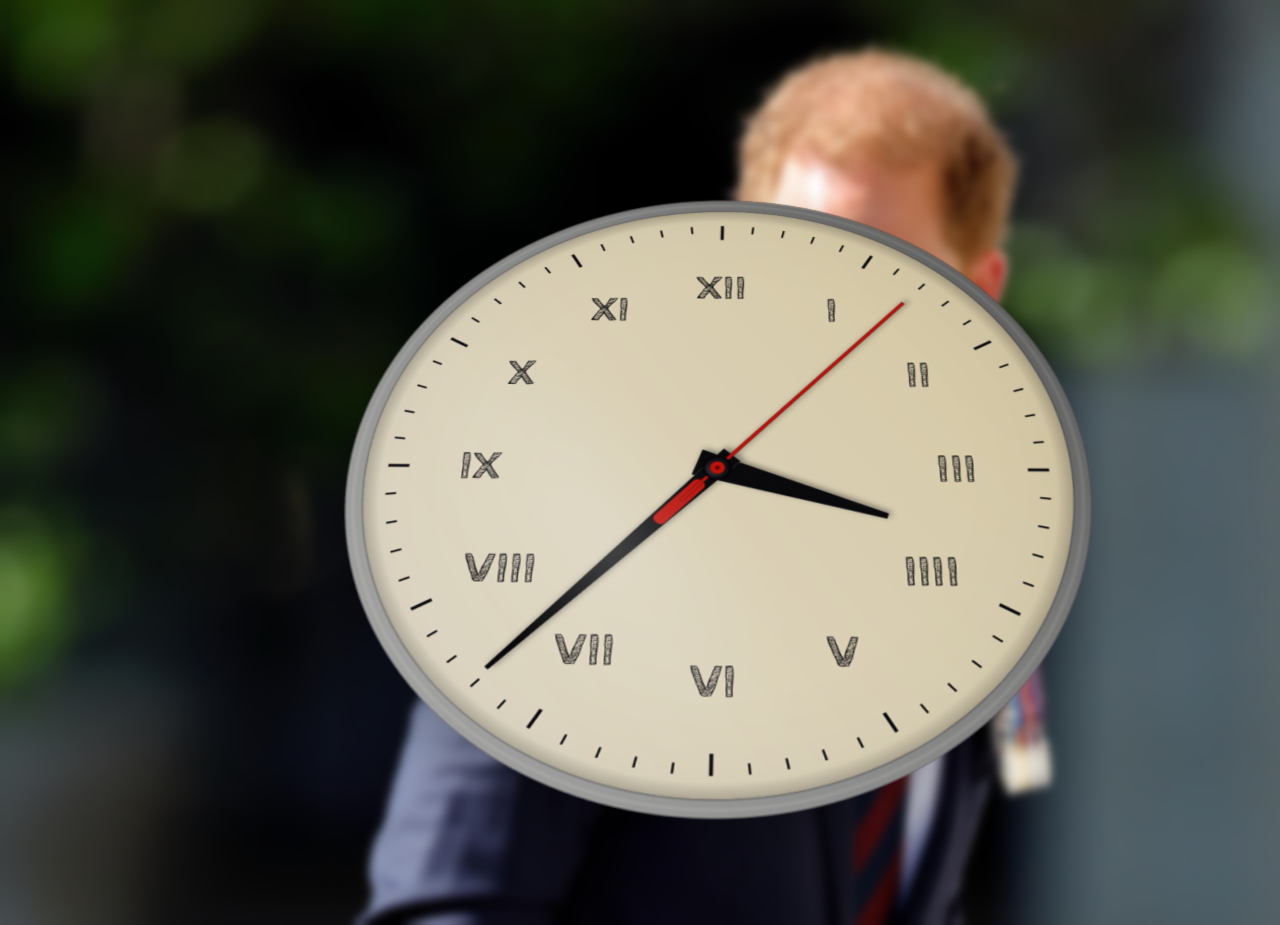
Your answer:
3 h 37 min 07 s
